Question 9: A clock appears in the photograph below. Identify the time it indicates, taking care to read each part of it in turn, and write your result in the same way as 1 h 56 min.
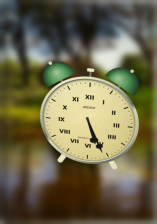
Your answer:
5 h 26 min
